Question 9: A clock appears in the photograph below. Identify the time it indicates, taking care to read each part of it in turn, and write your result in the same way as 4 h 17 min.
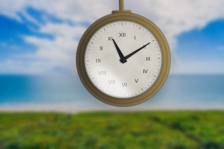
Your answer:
11 h 10 min
